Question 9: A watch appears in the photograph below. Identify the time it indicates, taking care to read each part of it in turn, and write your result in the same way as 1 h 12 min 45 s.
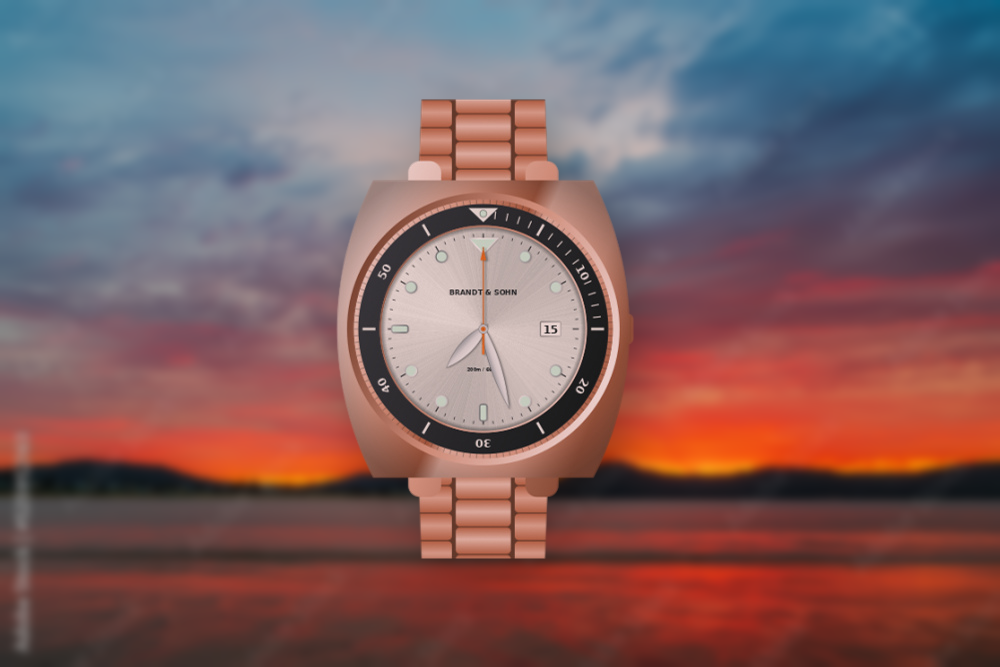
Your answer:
7 h 27 min 00 s
